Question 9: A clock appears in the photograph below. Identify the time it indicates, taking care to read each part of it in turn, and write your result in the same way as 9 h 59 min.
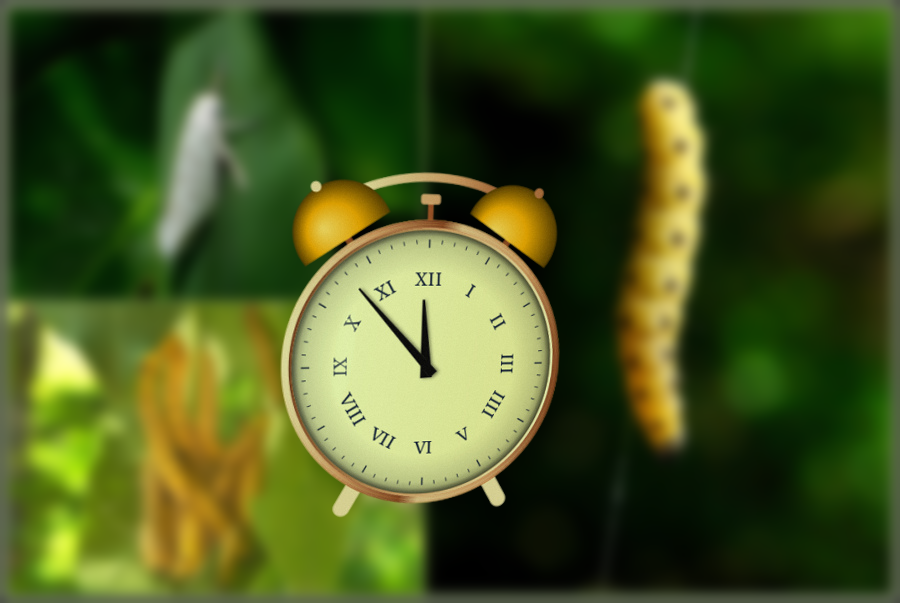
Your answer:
11 h 53 min
